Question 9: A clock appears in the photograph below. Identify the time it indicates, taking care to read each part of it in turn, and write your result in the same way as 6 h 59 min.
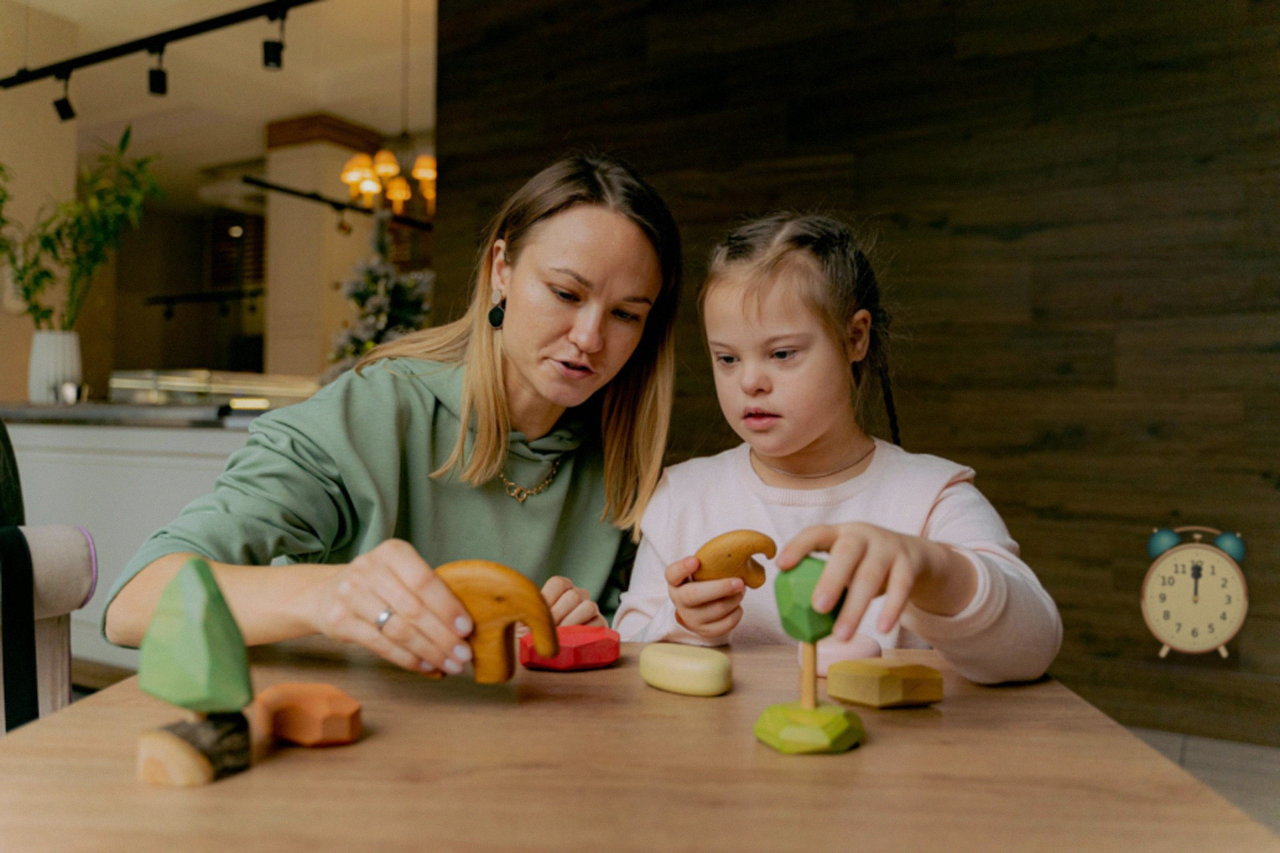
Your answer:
12 h 00 min
